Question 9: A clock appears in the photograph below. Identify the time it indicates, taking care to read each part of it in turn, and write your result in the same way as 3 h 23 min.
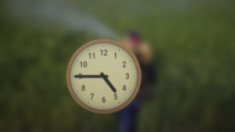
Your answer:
4 h 45 min
